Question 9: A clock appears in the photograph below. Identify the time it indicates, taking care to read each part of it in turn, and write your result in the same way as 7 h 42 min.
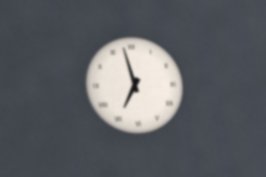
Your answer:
6 h 58 min
